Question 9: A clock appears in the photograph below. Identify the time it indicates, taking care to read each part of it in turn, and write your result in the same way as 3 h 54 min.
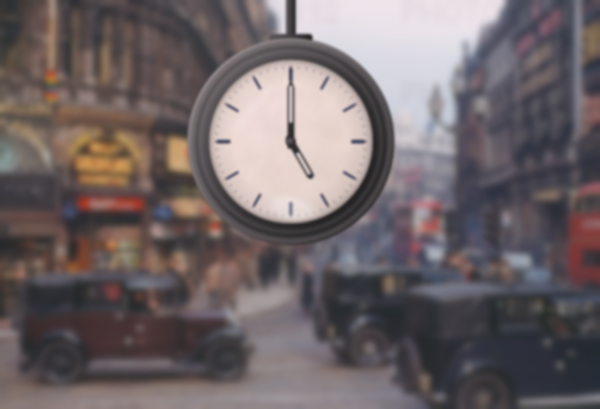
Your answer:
5 h 00 min
